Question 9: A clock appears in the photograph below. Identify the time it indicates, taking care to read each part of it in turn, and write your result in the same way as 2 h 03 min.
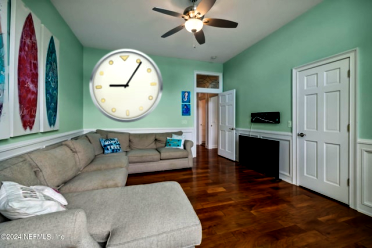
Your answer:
9 h 06 min
